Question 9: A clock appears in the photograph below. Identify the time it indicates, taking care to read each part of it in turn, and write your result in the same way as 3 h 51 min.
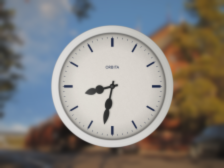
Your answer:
8 h 32 min
